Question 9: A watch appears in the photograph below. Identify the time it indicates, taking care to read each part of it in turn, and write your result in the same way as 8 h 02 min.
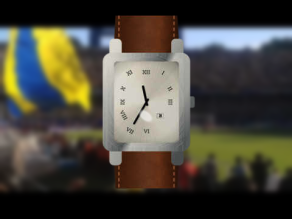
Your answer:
11 h 35 min
